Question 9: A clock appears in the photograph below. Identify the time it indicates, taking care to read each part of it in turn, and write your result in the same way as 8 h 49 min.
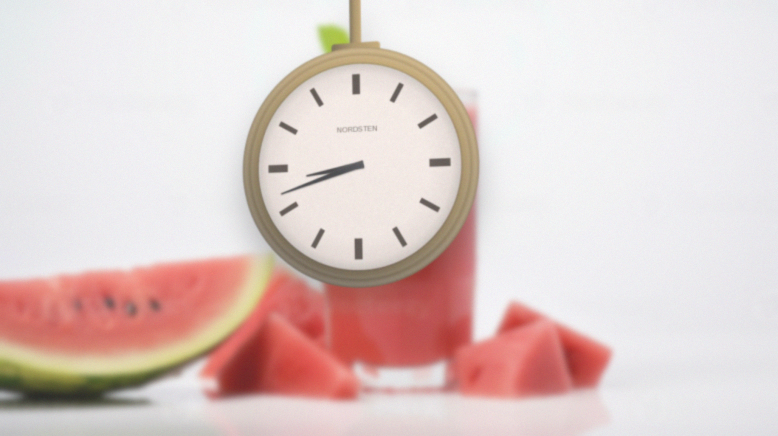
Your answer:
8 h 42 min
